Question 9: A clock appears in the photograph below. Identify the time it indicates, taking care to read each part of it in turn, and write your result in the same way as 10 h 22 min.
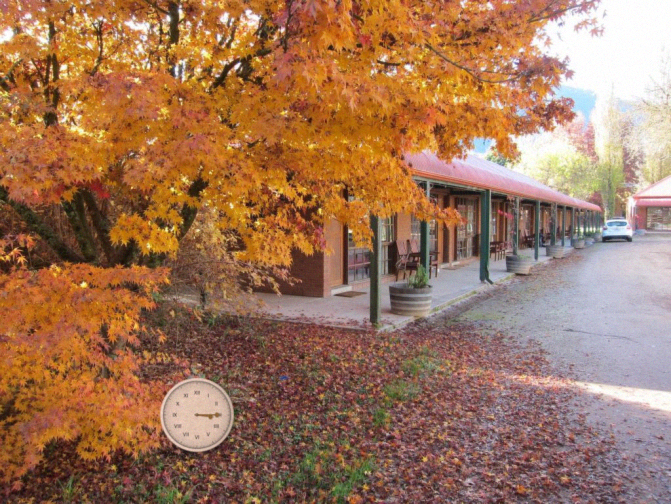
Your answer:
3 h 15 min
